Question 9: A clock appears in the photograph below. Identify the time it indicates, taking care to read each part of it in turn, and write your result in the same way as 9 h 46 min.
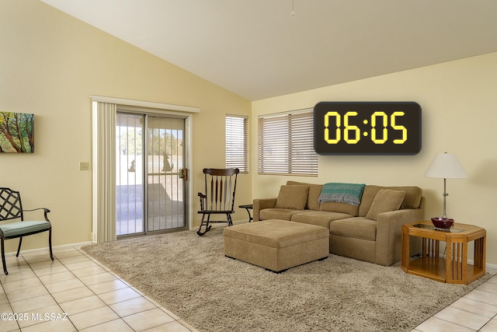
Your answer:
6 h 05 min
